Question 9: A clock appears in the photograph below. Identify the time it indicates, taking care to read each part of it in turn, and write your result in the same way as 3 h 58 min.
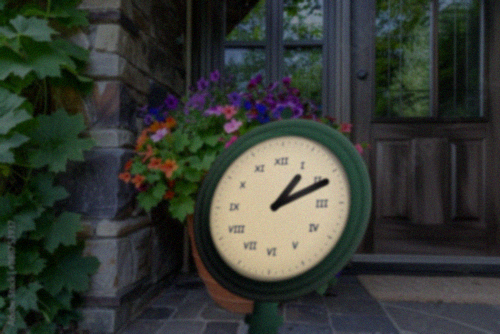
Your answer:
1 h 11 min
